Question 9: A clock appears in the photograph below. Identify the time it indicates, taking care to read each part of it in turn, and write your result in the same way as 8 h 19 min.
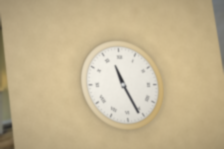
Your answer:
11 h 26 min
